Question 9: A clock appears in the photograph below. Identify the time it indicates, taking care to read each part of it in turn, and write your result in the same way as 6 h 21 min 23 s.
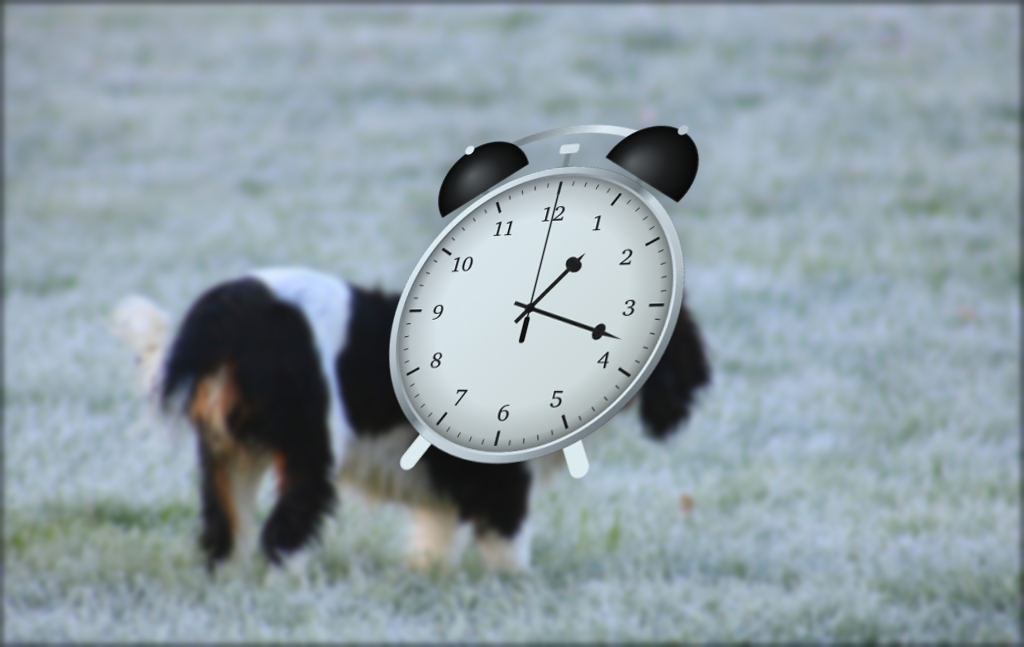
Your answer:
1 h 18 min 00 s
